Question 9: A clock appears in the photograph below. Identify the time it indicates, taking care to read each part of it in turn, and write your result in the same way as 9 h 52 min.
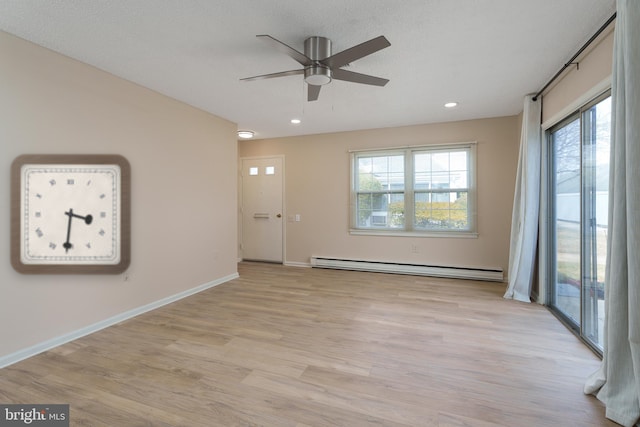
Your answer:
3 h 31 min
